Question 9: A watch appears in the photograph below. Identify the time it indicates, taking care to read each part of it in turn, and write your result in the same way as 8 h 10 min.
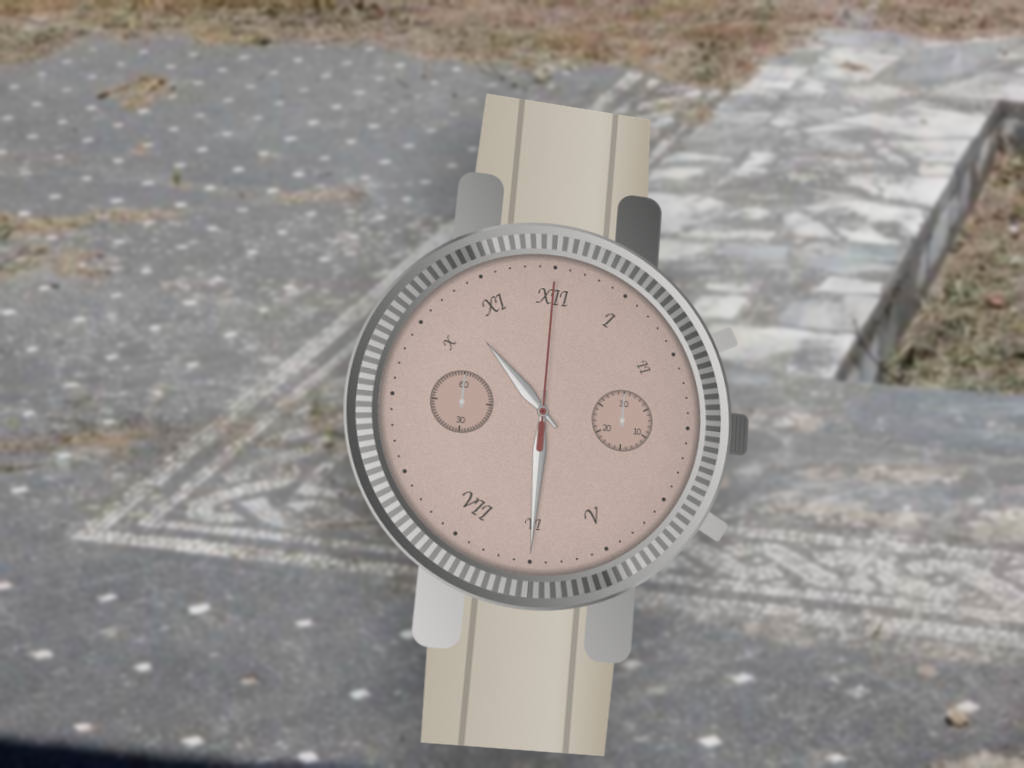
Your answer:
10 h 30 min
